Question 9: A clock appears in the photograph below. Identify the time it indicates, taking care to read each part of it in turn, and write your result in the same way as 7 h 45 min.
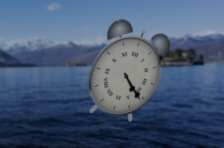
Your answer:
4 h 21 min
